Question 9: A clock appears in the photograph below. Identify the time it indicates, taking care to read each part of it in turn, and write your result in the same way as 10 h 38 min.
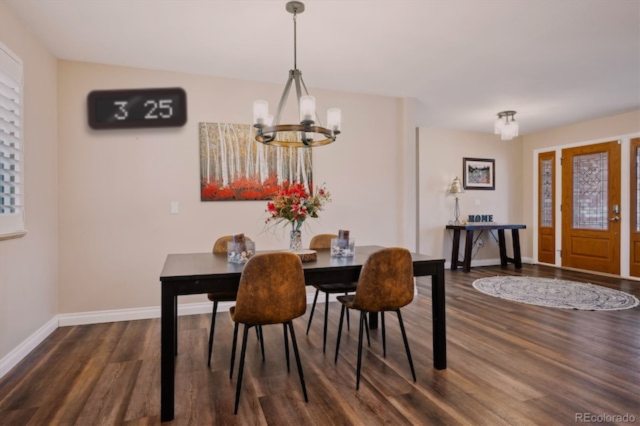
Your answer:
3 h 25 min
